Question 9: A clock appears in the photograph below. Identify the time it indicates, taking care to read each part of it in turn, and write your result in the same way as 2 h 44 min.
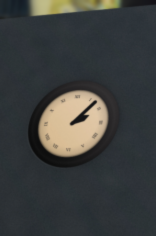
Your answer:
2 h 07 min
